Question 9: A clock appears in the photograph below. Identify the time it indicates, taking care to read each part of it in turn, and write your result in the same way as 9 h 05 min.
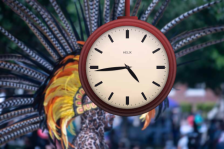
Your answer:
4 h 44 min
